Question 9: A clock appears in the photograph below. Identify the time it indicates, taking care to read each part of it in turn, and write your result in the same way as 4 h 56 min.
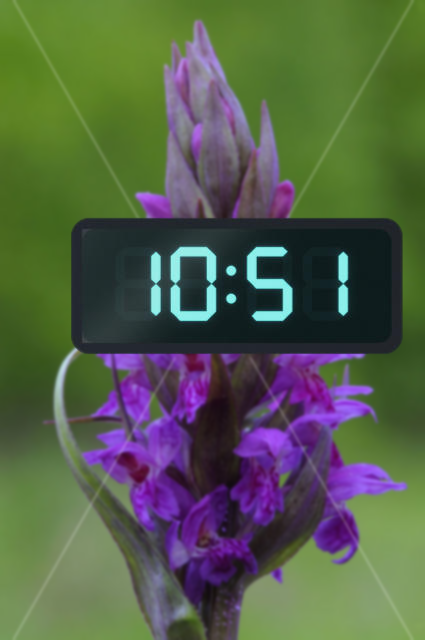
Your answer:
10 h 51 min
